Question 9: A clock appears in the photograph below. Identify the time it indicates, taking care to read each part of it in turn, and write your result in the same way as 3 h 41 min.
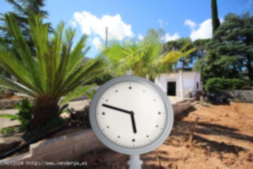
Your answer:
5 h 48 min
